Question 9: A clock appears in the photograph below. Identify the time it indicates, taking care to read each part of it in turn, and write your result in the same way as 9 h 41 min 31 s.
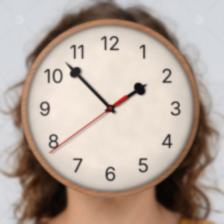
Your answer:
1 h 52 min 39 s
